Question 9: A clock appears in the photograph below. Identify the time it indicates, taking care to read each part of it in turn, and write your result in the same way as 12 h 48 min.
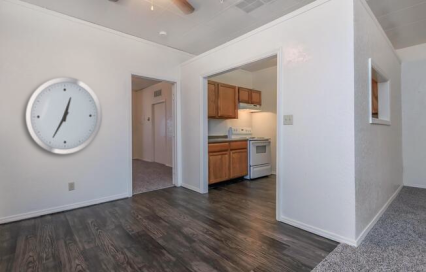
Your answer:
12 h 35 min
